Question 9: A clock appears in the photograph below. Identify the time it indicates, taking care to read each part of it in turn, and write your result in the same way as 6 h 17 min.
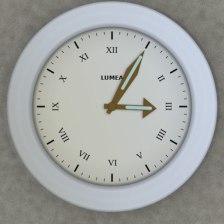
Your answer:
3 h 05 min
